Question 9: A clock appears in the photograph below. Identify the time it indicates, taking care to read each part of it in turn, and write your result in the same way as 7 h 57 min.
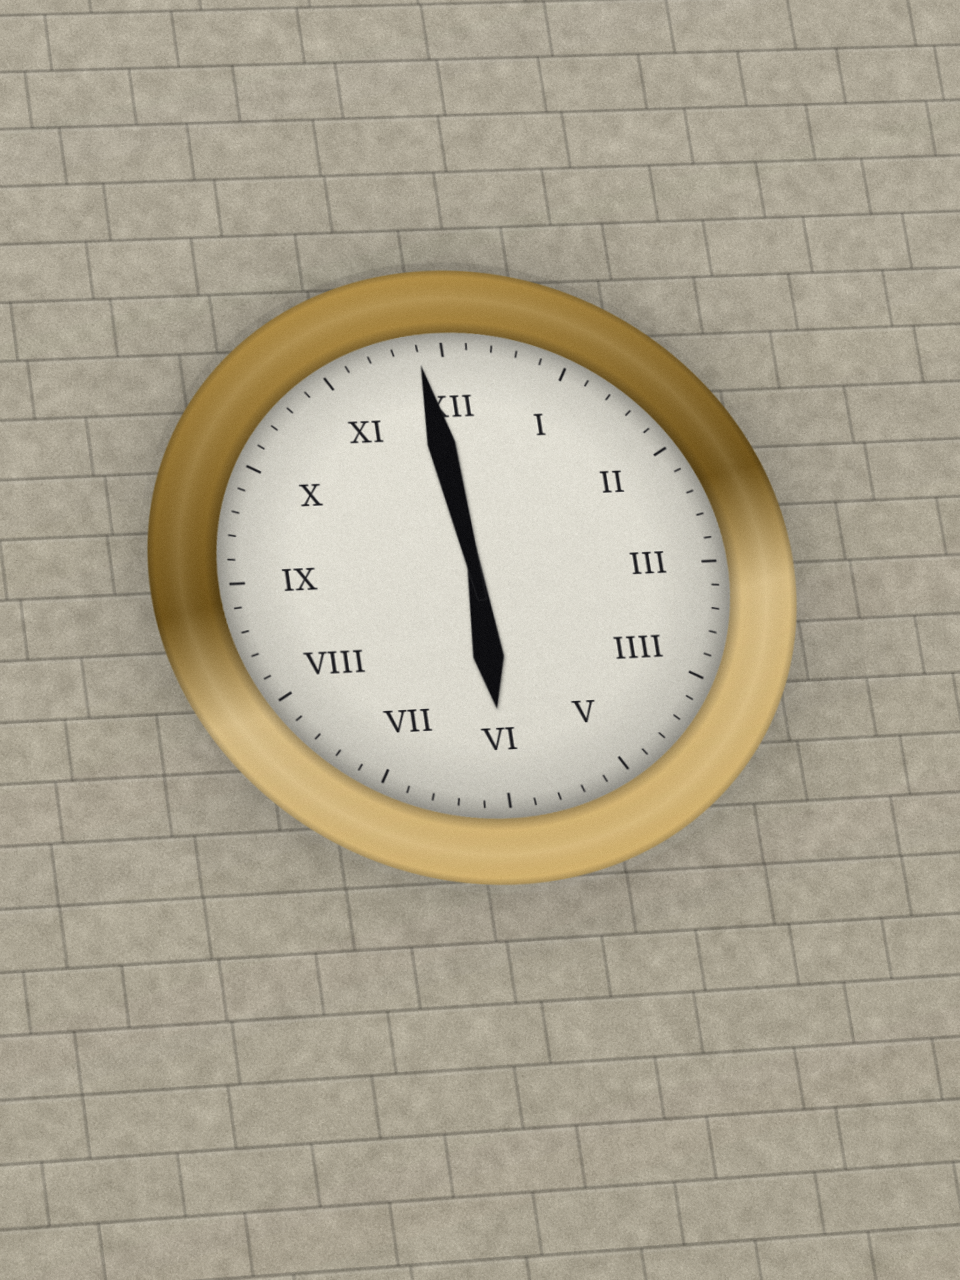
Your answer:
5 h 59 min
